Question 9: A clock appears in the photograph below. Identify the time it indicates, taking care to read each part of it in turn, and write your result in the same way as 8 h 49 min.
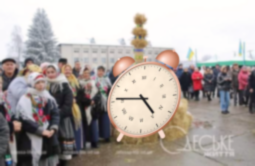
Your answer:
4 h 46 min
